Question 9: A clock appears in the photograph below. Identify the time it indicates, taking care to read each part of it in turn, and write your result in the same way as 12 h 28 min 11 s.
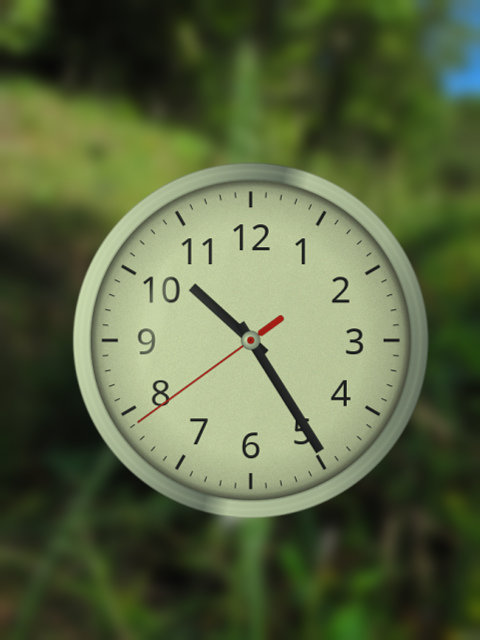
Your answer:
10 h 24 min 39 s
